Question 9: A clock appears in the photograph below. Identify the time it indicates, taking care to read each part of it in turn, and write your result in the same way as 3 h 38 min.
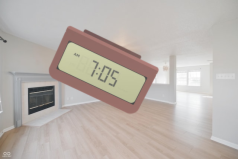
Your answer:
7 h 05 min
